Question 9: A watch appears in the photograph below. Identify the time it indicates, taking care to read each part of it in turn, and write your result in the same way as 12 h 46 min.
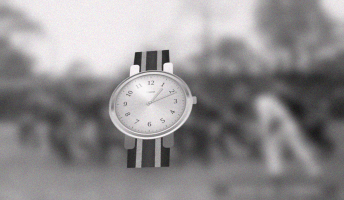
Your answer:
1 h 11 min
